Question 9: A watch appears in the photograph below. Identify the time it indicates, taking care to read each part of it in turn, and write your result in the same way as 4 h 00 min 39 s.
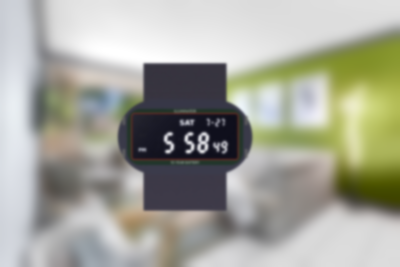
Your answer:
5 h 58 min 49 s
